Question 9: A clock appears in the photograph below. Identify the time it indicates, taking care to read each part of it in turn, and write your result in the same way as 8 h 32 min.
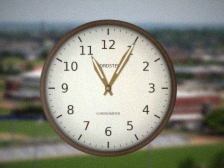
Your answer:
11 h 05 min
